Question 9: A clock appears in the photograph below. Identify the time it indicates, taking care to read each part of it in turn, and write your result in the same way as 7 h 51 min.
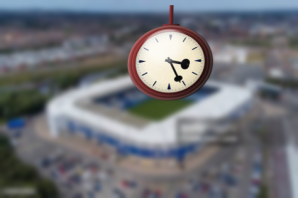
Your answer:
3 h 26 min
